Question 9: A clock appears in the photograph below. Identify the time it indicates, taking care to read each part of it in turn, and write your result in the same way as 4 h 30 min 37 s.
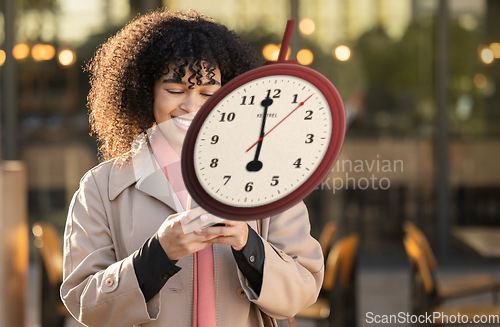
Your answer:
5 h 59 min 07 s
